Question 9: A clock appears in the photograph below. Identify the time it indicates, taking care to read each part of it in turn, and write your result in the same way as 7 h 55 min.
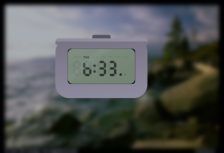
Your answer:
6 h 33 min
